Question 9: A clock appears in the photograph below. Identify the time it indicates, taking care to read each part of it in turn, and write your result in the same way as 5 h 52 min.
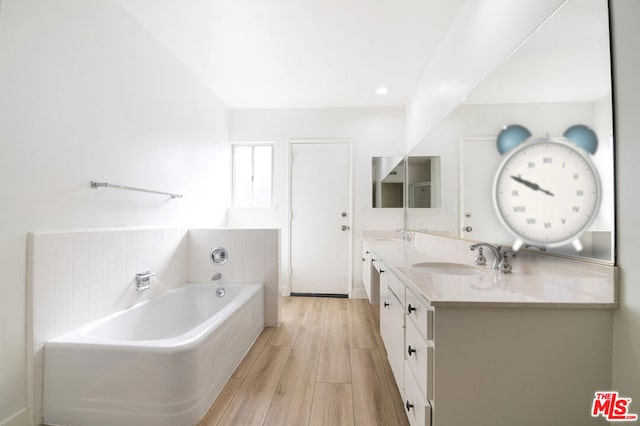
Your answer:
9 h 49 min
